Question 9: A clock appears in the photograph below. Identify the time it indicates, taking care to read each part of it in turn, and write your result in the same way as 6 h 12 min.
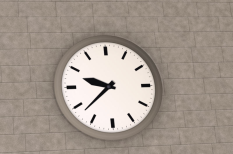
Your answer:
9 h 38 min
